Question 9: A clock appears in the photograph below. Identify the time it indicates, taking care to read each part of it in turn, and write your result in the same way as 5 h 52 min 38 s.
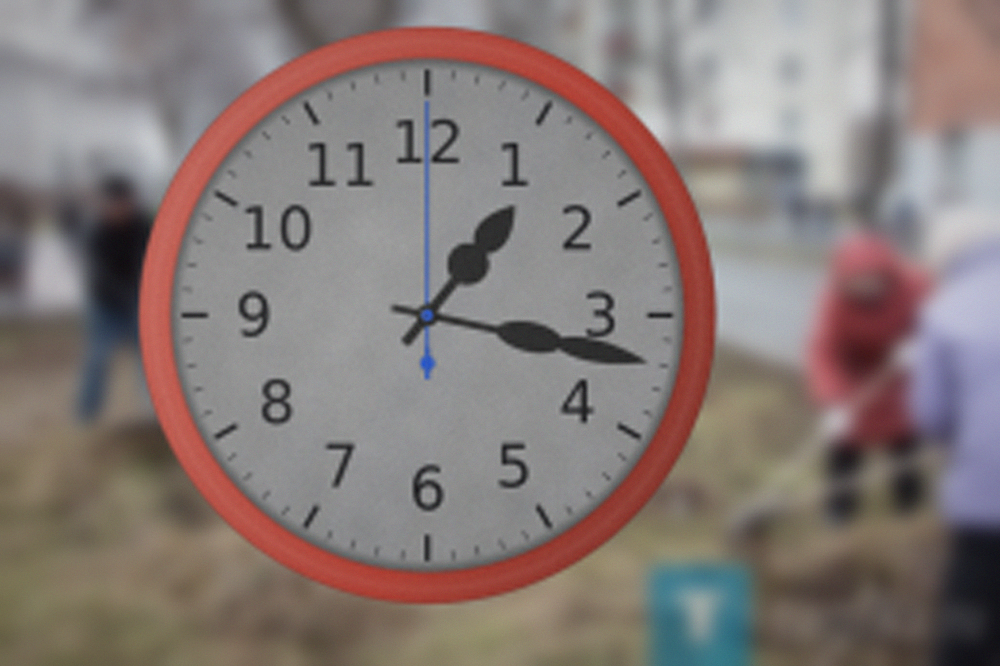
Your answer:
1 h 17 min 00 s
